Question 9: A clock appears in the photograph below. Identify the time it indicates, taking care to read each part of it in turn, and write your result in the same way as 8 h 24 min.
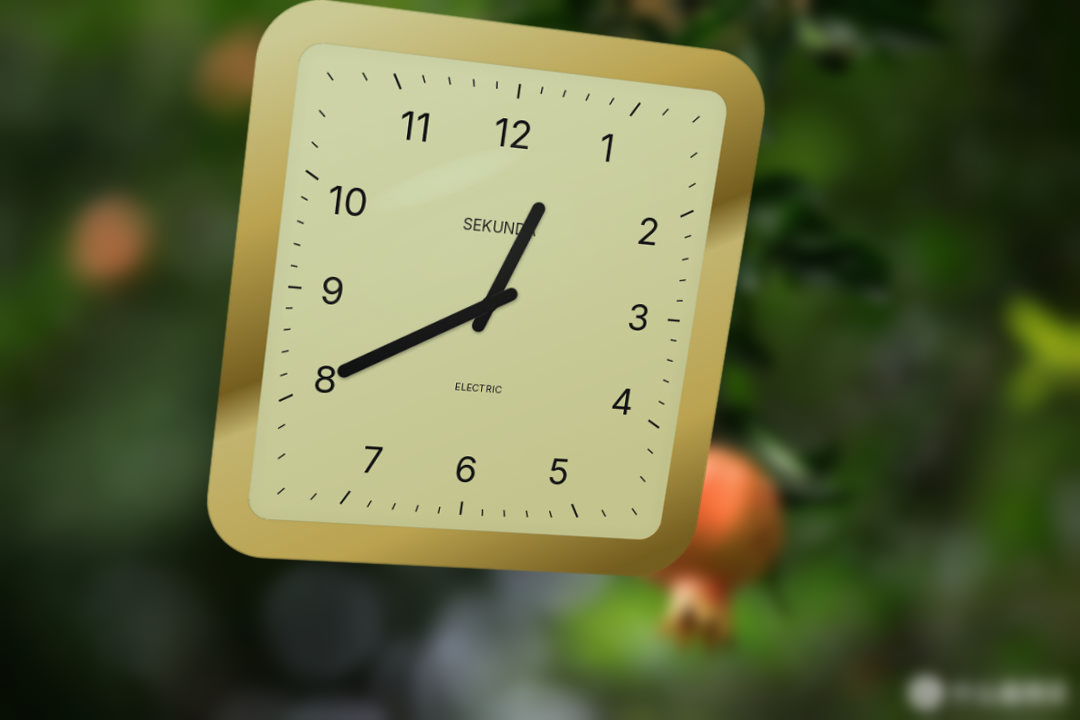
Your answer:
12 h 40 min
